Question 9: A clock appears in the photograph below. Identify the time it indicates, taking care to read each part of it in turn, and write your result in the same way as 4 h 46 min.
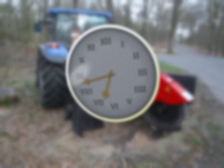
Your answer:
6 h 43 min
